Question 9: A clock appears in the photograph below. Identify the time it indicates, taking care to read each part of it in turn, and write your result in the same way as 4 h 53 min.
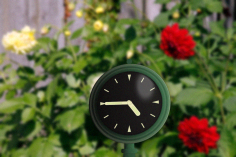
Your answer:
4 h 45 min
